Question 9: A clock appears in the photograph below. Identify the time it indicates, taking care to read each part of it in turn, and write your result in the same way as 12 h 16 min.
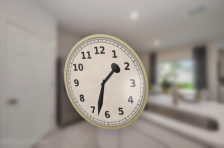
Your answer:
1 h 33 min
